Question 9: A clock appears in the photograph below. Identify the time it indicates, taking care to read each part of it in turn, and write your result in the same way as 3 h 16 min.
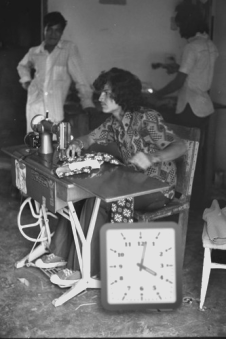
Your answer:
4 h 02 min
